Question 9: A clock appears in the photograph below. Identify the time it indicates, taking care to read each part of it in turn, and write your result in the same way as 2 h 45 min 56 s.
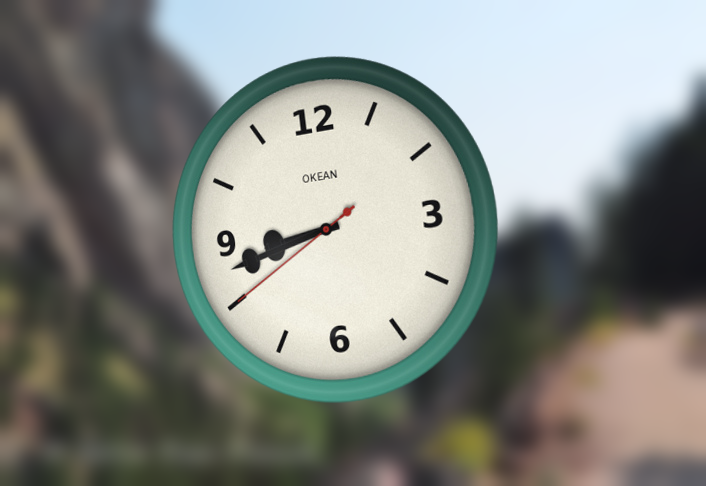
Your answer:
8 h 42 min 40 s
